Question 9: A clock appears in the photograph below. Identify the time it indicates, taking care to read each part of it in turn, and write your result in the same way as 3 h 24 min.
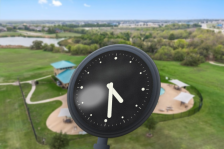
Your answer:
4 h 29 min
